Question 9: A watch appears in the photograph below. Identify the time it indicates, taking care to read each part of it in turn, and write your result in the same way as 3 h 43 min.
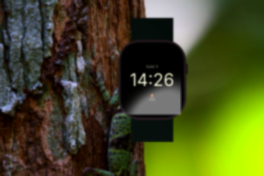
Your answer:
14 h 26 min
